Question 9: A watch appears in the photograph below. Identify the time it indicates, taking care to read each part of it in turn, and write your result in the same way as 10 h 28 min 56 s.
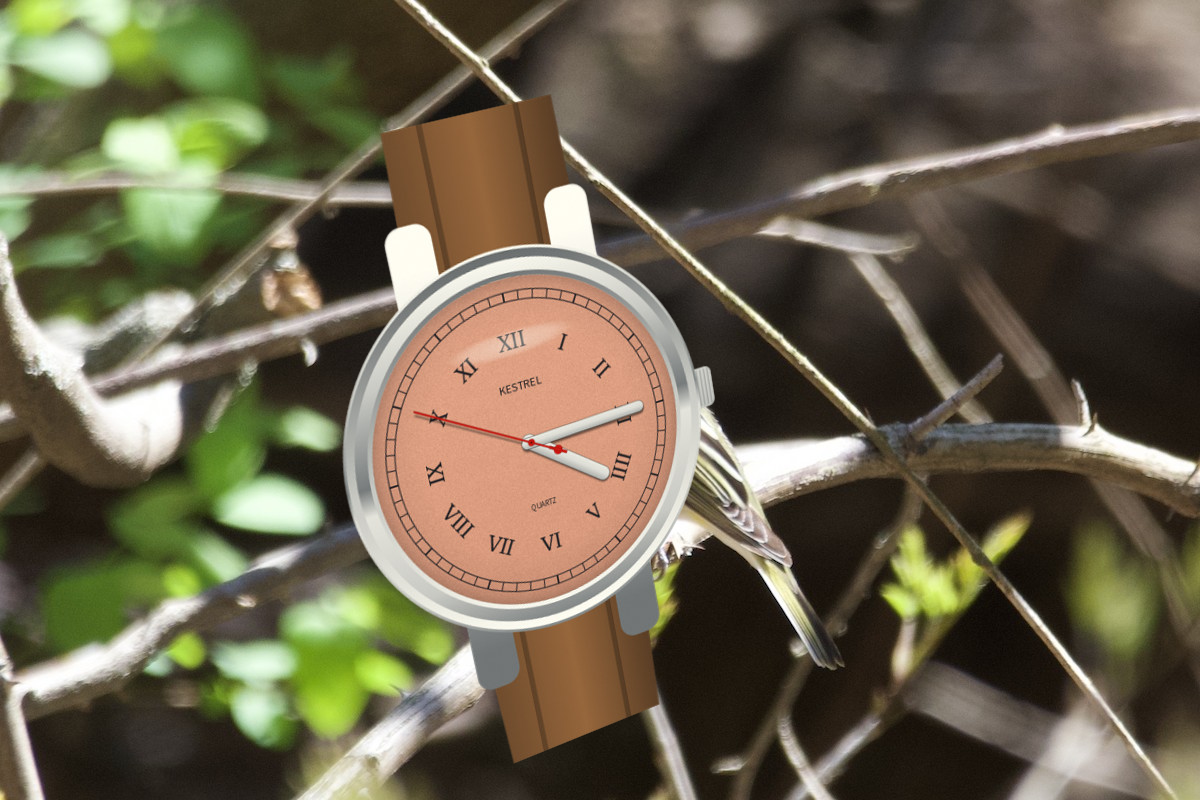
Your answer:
4 h 14 min 50 s
